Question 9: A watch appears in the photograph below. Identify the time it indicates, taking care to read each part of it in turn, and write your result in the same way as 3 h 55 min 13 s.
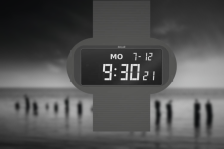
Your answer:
9 h 30 min 21 s
